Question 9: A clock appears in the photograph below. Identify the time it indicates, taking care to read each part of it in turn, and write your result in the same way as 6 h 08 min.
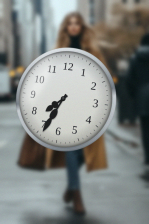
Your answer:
7 h 34 min
